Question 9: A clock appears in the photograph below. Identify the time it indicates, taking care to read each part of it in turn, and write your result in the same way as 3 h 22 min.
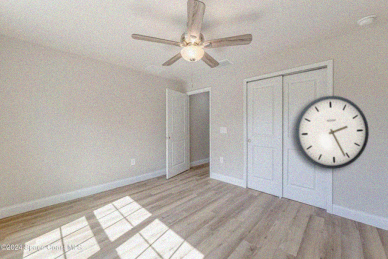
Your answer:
2 h 26 min
